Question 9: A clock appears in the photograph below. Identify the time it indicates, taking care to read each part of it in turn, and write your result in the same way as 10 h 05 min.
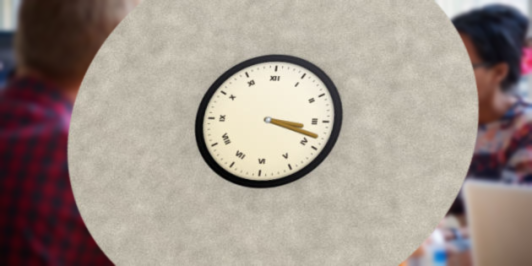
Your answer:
3 h 18 min
